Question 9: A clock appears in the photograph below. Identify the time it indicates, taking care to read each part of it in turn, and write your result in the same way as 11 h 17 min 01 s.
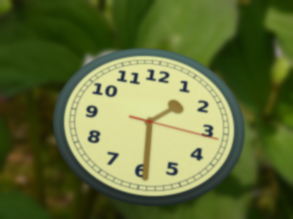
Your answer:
1 h 29 min 16 s
